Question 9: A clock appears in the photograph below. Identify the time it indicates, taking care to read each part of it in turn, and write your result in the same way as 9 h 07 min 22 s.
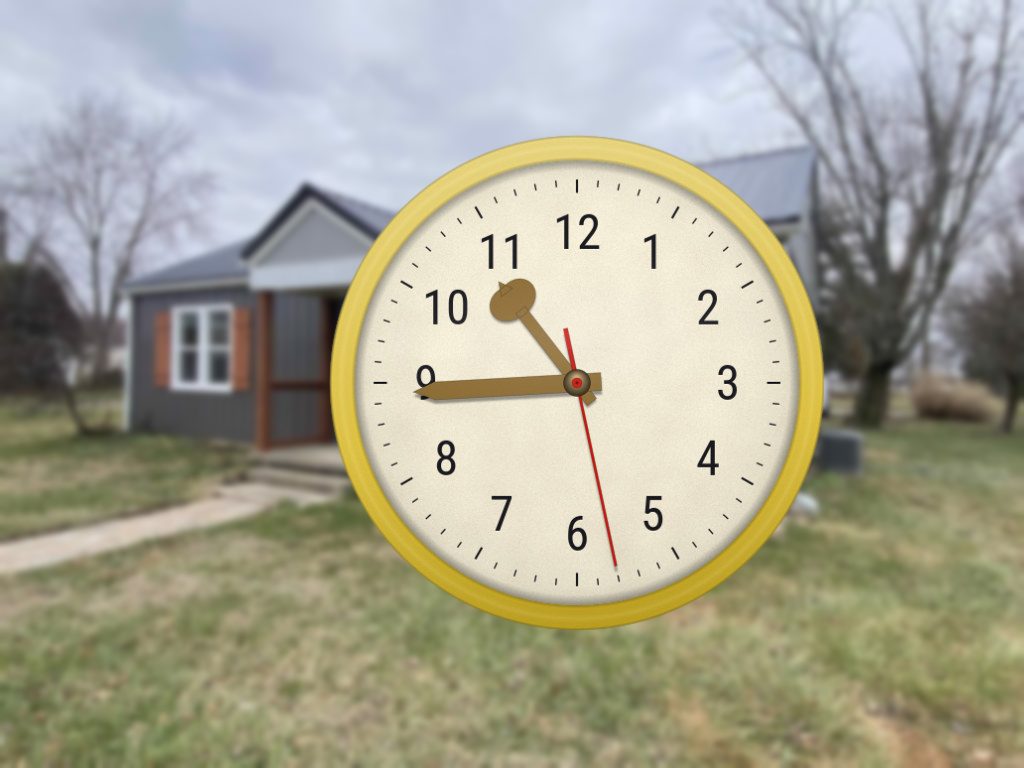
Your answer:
10 h 44 min 28 s
